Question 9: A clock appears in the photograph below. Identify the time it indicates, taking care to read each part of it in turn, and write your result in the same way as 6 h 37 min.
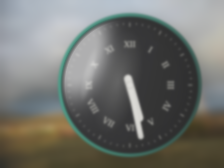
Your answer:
5 h 28 min
